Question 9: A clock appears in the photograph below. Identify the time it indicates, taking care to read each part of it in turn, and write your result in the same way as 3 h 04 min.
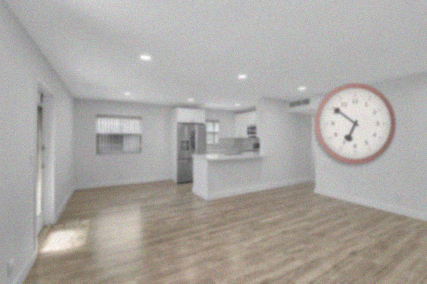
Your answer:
6 h 51 min
